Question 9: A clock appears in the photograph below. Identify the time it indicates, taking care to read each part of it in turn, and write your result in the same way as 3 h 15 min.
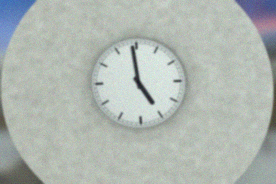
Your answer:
4 h 59 min
